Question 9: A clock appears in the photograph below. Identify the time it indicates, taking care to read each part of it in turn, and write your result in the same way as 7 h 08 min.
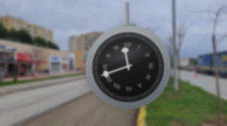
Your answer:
11 h 42 min
